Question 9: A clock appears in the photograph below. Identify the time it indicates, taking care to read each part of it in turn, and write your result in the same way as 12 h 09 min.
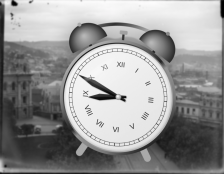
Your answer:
8 h 49 min
